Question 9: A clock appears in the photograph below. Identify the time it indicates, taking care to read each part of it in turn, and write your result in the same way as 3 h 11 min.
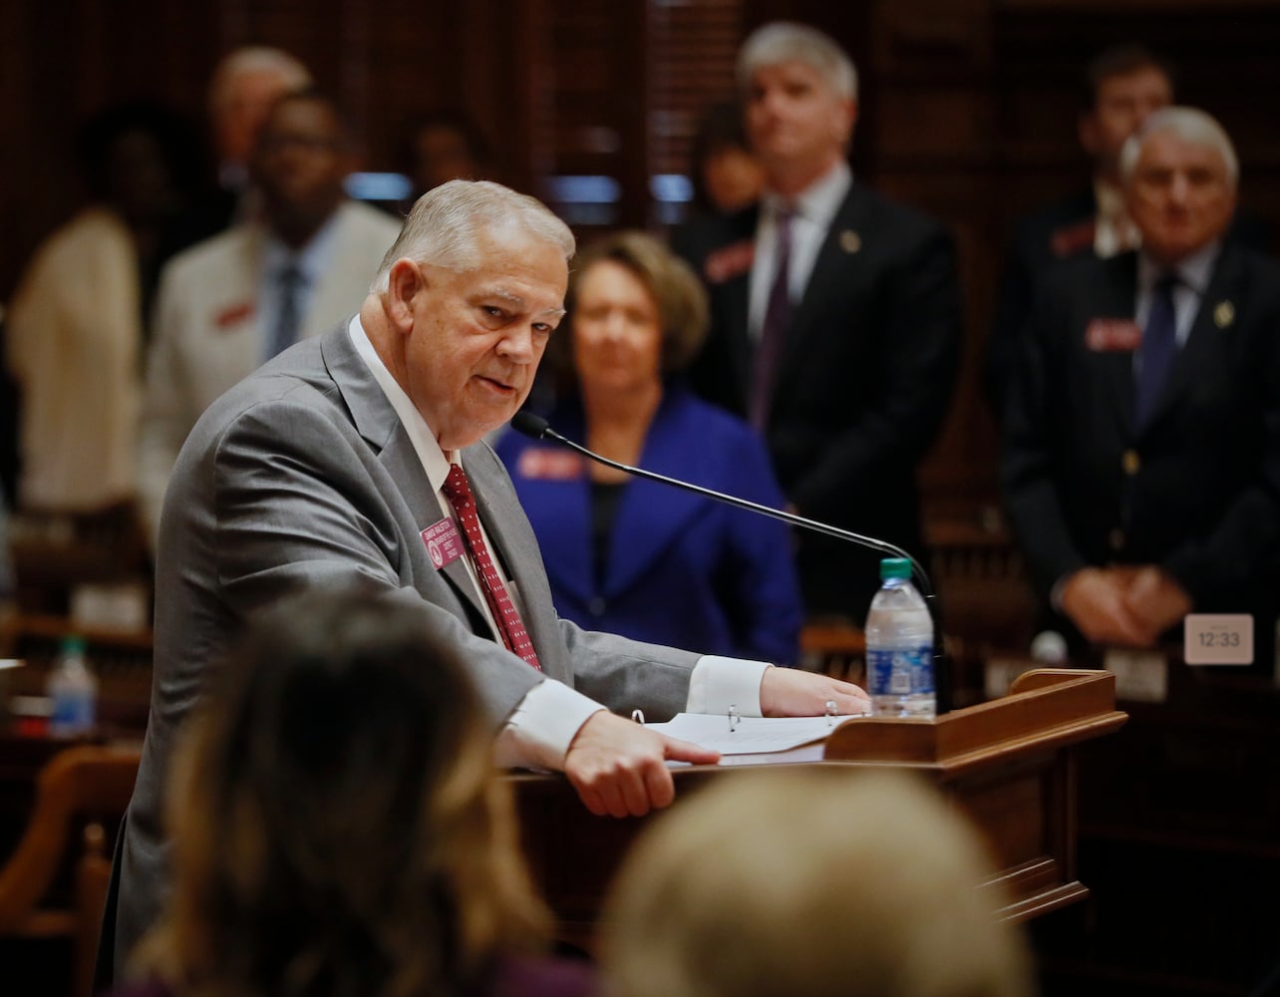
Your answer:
12 h 33 min
